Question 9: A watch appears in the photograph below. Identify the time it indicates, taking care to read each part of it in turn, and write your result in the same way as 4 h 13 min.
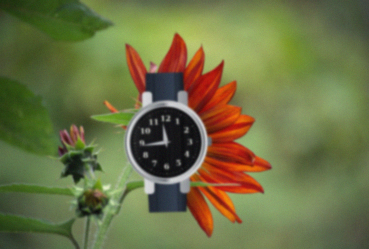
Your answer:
11 h 44 min
